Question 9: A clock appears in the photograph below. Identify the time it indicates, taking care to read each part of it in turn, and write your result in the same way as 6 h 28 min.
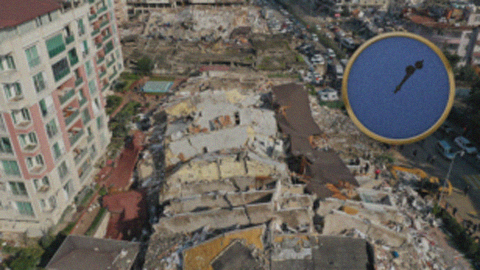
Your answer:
1 h 07 min
